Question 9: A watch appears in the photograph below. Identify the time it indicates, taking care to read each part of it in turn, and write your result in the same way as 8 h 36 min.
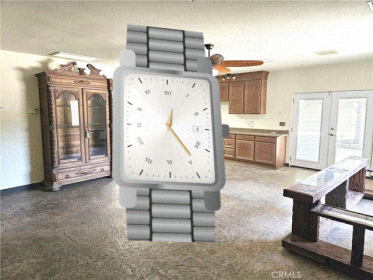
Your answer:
12 h 24 min
